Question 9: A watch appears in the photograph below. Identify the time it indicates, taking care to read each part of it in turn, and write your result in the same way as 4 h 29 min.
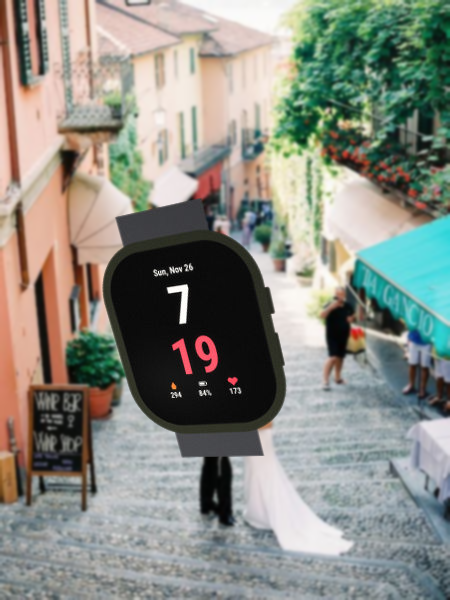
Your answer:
7 h 19 min
